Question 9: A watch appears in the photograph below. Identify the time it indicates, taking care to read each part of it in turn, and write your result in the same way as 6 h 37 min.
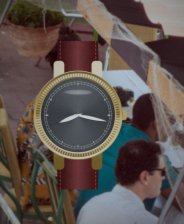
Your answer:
8 h 17 min
